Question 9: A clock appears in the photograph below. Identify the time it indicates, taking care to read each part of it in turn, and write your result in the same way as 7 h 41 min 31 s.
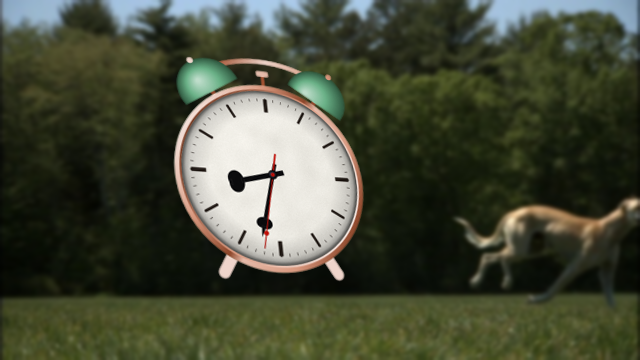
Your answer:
8 h 32 min 32 s
